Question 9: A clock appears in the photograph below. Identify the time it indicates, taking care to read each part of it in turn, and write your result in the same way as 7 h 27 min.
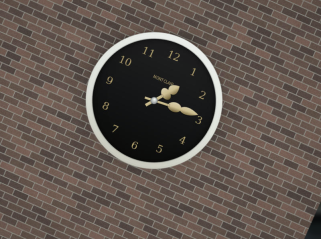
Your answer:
1 h 14 min
